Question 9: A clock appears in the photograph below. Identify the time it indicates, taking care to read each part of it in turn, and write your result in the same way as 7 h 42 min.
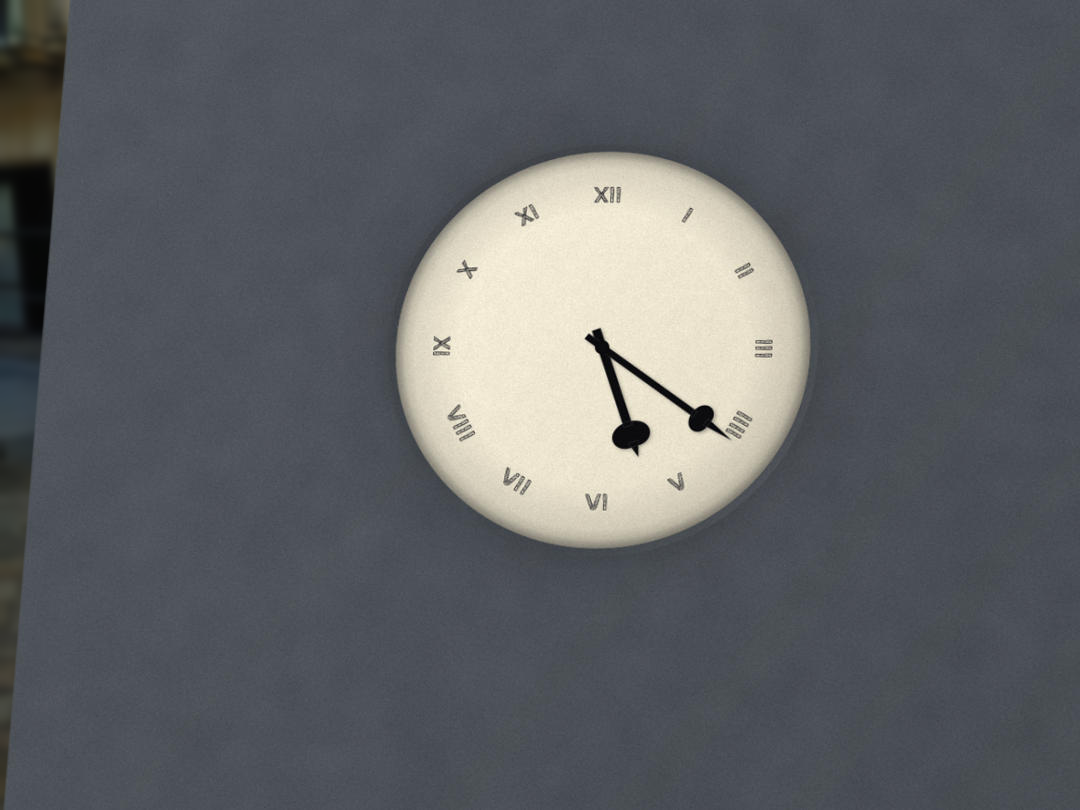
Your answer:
5 h 21 min
